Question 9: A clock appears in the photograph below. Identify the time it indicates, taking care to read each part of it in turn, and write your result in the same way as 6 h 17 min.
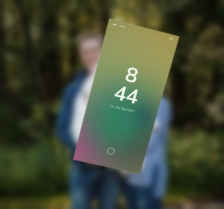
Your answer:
8 h 44 min
